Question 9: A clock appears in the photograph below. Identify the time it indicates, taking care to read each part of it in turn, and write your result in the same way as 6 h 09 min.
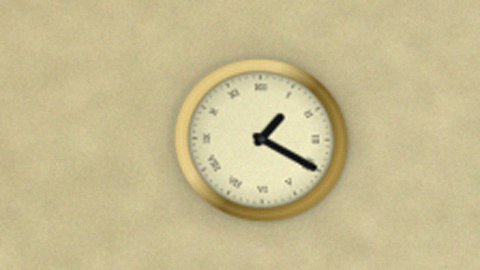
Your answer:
1 h 20 min
